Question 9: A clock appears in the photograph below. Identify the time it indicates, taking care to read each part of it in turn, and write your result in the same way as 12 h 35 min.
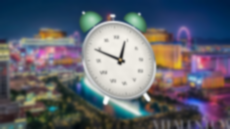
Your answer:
12 h 49 min
